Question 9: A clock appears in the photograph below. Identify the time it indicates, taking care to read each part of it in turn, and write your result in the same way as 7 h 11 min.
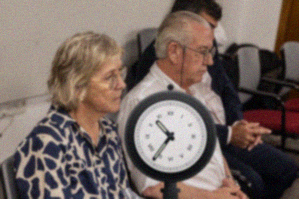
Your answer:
10 h 36 min
